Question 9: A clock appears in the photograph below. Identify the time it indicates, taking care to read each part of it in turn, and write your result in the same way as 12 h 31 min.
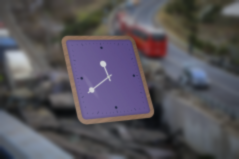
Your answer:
11 h 40 min
